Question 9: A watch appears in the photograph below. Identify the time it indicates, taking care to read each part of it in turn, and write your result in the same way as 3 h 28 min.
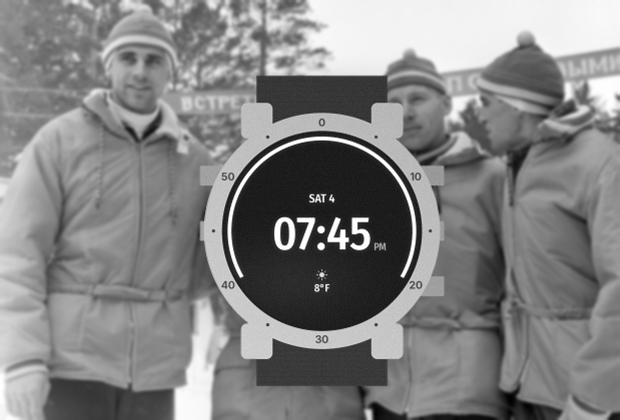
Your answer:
7 h 45 min
